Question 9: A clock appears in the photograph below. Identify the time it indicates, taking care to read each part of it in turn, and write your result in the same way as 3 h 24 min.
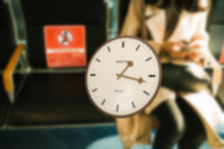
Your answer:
1 h 17 min
